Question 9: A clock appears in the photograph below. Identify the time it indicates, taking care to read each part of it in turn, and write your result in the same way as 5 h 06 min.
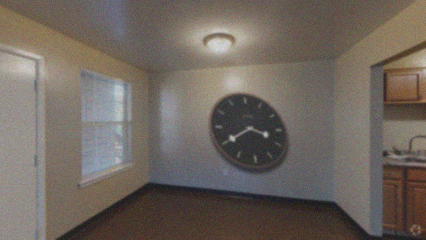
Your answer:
3 h 40 min
